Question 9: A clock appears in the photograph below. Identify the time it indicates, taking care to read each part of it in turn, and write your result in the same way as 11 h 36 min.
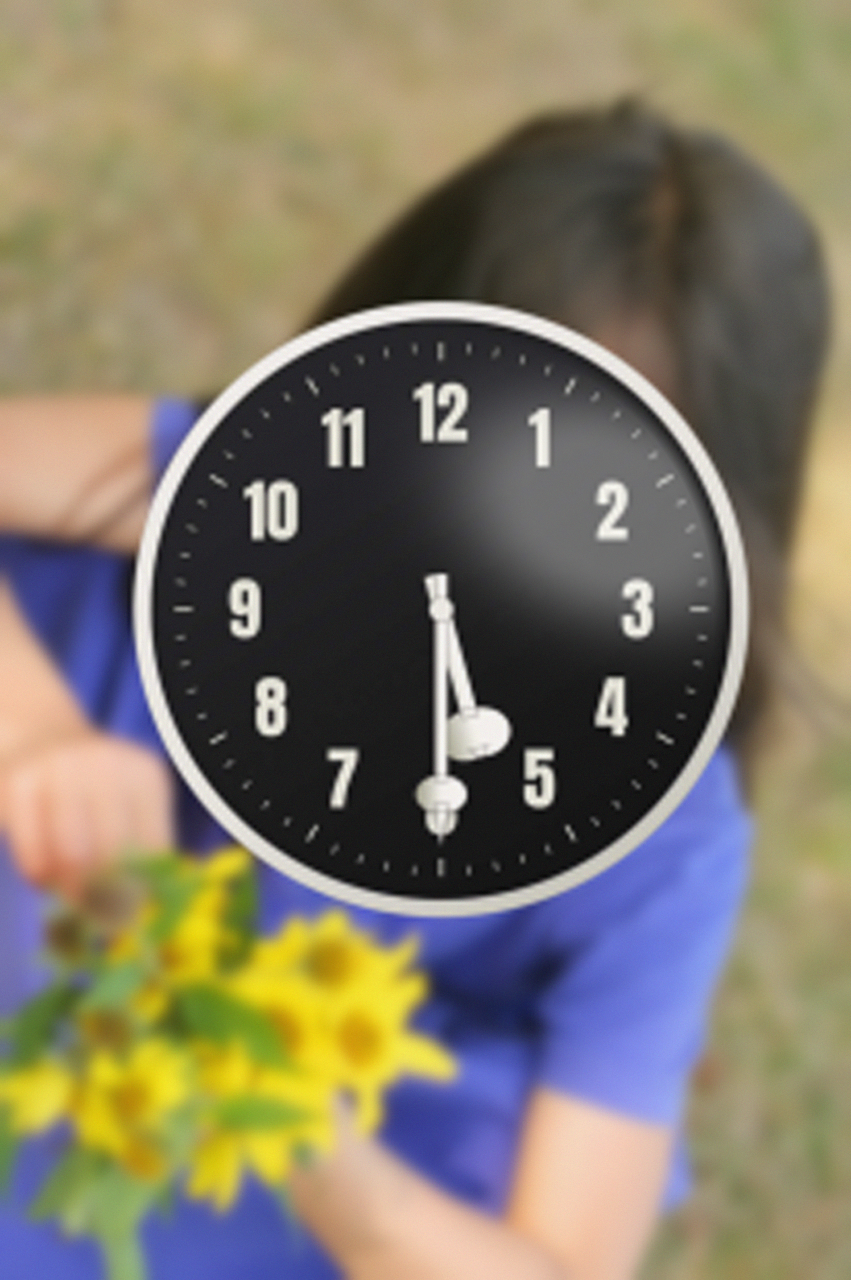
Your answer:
5 h 30 min
